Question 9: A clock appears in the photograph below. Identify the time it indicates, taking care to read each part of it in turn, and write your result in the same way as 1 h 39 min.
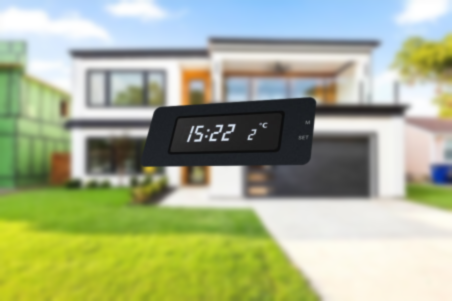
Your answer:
15 h 22 min
